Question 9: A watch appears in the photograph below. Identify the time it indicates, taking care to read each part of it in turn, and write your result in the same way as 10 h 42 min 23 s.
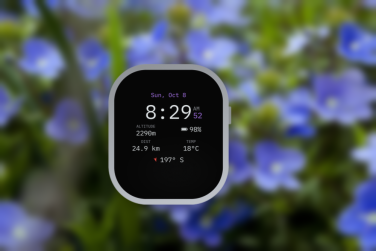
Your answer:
8 h 29 min 52 s
